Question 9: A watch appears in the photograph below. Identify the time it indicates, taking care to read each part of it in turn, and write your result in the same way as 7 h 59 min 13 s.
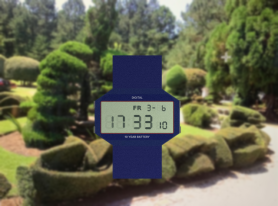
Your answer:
17 h 33 min 10 s
